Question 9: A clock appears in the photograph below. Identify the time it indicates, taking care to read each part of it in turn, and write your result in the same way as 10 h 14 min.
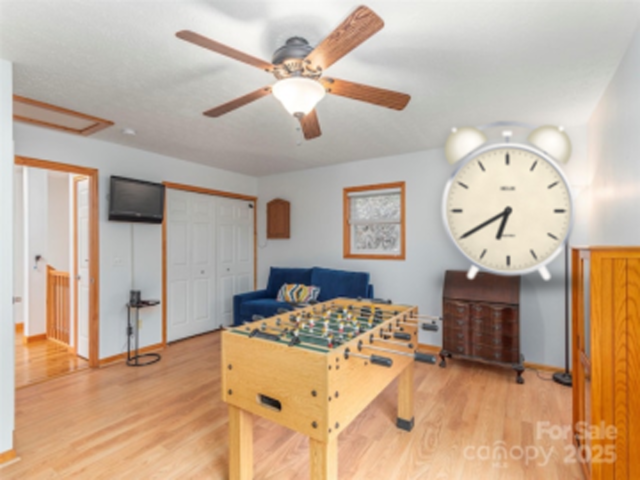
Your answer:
6 h 40 min
